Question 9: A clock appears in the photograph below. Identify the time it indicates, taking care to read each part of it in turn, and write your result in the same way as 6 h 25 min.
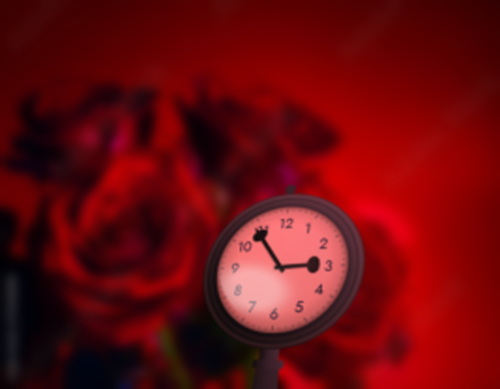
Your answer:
2 h 54 min
